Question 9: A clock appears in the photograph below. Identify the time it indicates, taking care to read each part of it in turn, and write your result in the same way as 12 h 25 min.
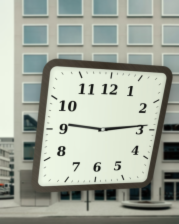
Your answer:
9 h 14 min
